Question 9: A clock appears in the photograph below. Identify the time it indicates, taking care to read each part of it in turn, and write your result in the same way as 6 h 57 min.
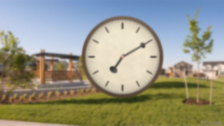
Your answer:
7 h 10 min
